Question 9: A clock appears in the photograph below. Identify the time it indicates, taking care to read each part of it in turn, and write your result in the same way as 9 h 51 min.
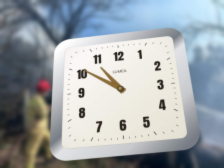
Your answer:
10 h 51 min
